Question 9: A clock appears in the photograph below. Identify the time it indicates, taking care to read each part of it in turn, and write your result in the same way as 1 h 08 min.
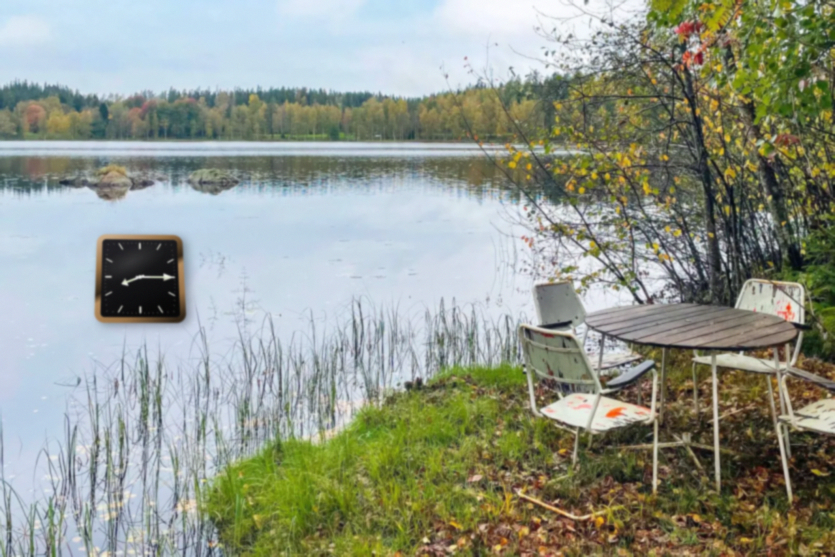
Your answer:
8 h 15 min
